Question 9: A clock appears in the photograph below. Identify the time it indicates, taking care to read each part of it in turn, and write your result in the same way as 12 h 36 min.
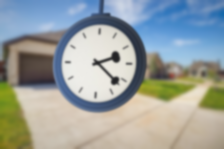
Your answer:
2 h 22 min
